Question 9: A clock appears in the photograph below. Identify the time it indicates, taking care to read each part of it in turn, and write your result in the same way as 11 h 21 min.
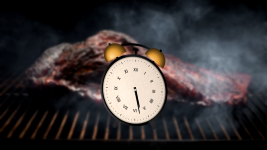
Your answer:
5 h 28 min
